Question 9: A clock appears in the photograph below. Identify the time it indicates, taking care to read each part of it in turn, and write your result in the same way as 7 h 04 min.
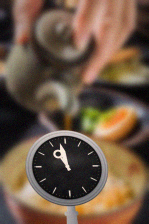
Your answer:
10 h 58 min
